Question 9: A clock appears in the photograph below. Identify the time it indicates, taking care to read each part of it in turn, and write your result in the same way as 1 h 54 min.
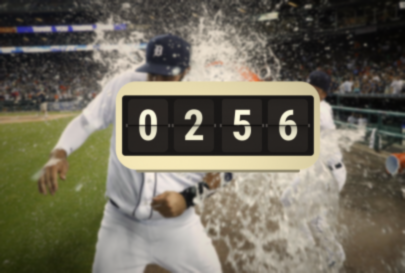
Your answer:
2 h 56 min
